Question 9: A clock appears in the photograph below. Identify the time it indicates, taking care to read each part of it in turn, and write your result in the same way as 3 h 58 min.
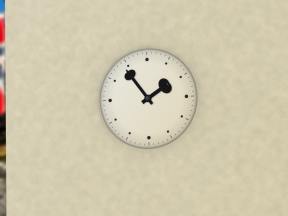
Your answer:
1 h 54 min
